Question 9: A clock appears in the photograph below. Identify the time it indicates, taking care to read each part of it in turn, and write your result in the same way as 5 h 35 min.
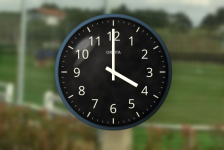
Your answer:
4 h 00 min
